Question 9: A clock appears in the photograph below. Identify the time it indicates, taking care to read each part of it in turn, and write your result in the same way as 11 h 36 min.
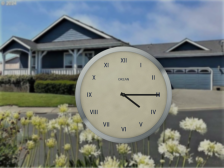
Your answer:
4 h 15 min
